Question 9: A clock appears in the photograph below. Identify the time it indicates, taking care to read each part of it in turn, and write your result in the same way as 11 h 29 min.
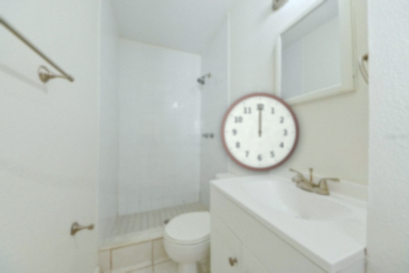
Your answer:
12 h 00 min
